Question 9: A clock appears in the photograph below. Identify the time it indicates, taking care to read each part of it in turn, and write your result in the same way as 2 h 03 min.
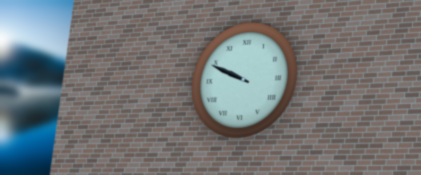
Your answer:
9 h 49 min
